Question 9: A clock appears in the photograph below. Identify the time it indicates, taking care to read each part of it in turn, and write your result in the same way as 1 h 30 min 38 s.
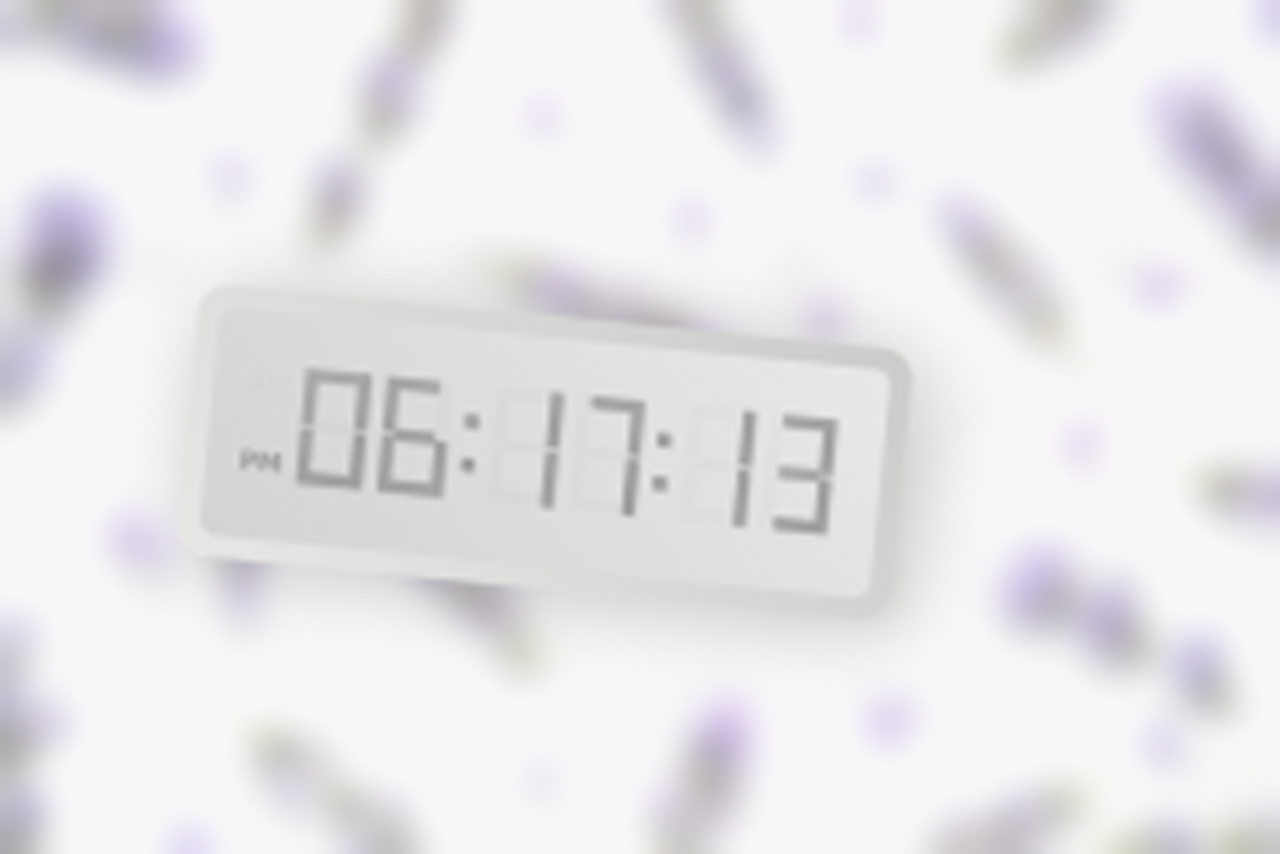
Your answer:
6 h 17 min 13 s
